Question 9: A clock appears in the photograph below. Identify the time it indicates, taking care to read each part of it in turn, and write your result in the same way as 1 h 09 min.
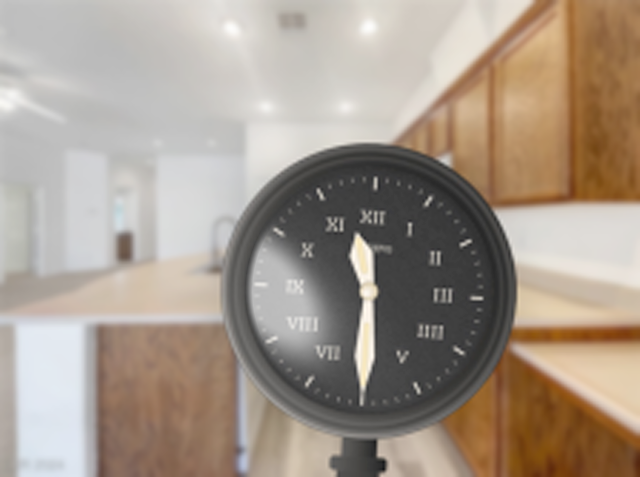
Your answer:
11 h 30 min
